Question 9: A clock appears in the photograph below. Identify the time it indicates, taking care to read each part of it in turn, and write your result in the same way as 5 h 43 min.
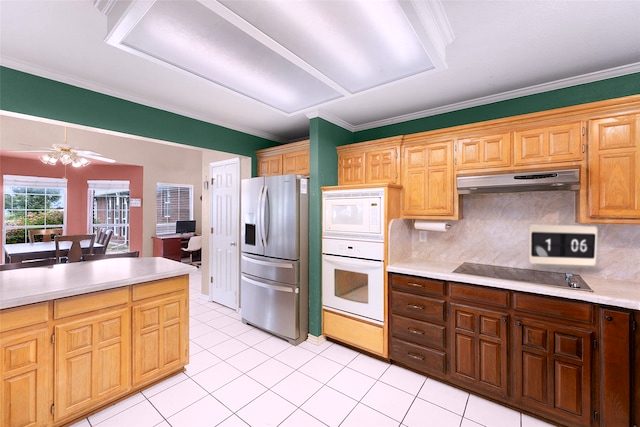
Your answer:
1 h 06 min
